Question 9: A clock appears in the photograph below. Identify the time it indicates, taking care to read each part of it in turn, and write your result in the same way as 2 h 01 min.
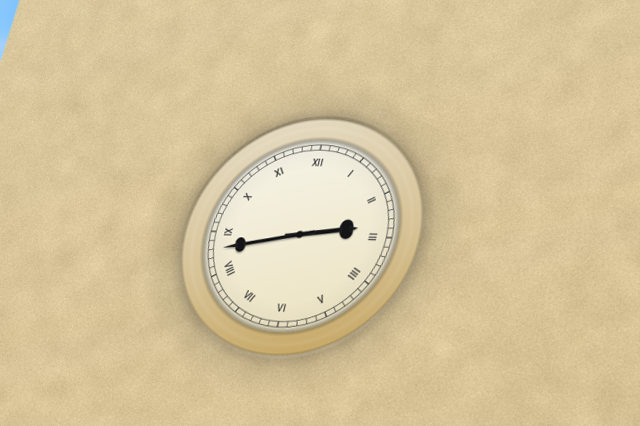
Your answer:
2 h 43 min
